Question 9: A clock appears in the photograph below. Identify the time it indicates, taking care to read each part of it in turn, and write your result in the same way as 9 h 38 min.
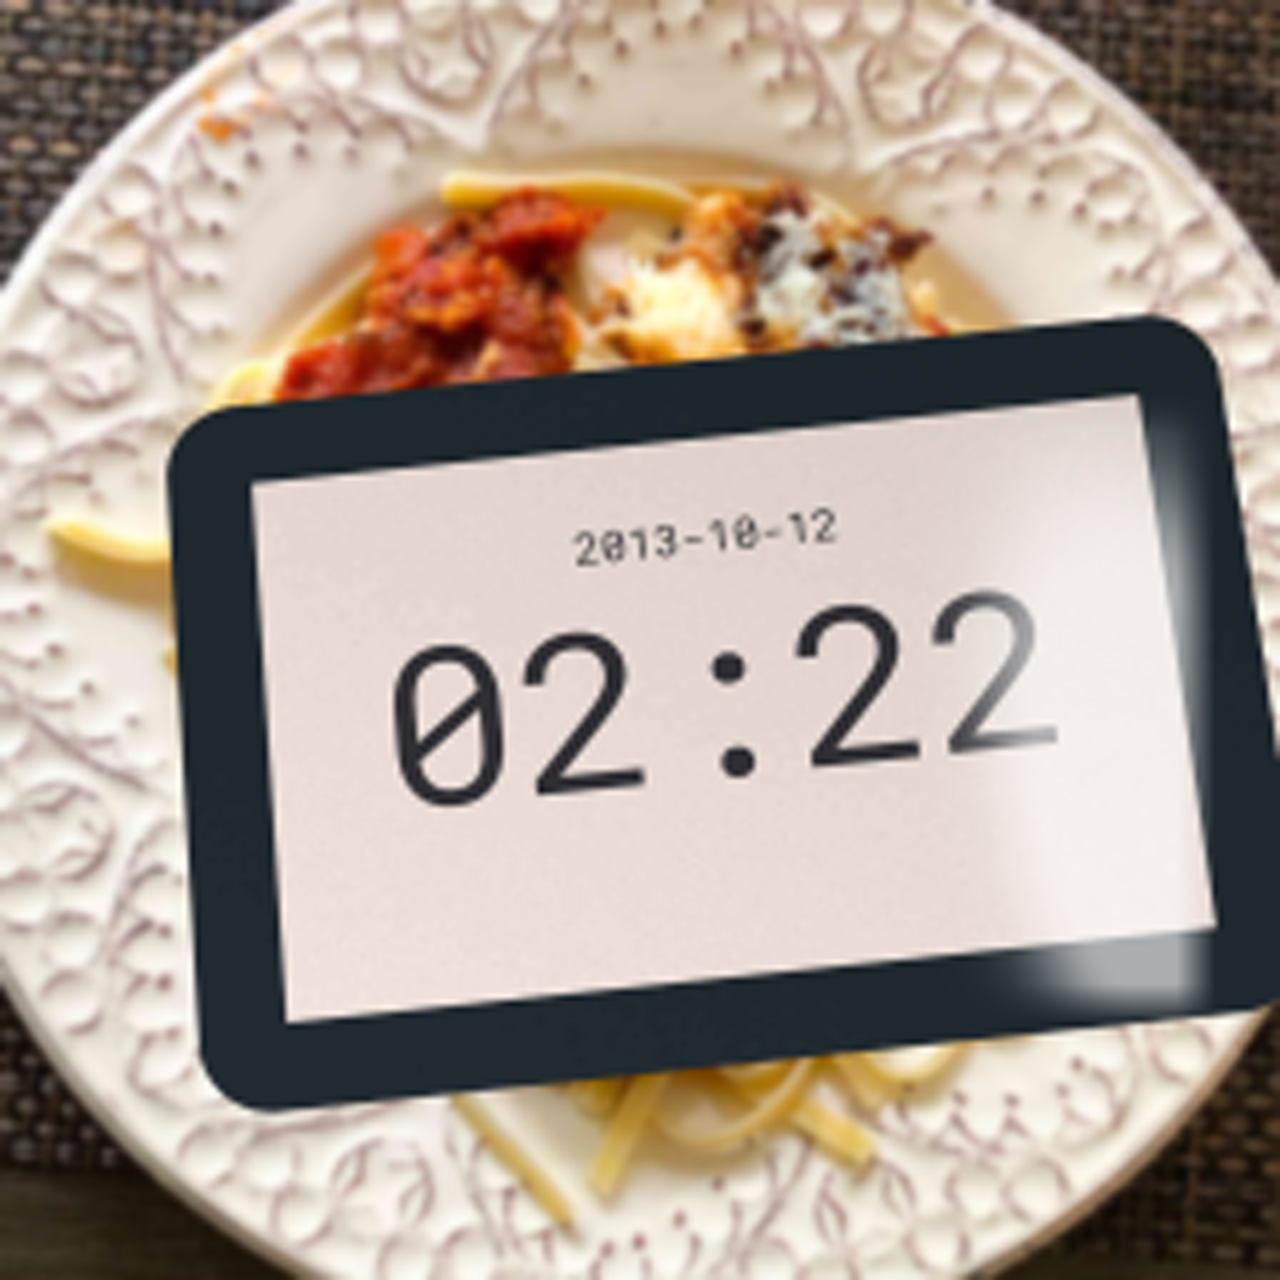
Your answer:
2 h 22 min
